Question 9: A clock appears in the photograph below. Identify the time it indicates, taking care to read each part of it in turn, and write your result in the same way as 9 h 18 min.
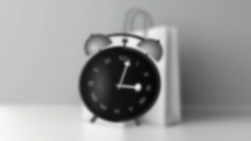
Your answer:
3 h 02 min
